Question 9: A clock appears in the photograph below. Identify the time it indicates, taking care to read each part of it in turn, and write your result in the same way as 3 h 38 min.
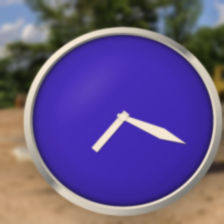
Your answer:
7 h 19 min
